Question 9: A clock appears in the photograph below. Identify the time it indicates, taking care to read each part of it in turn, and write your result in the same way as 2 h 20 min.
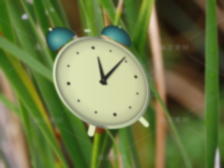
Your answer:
12 h 09 min
